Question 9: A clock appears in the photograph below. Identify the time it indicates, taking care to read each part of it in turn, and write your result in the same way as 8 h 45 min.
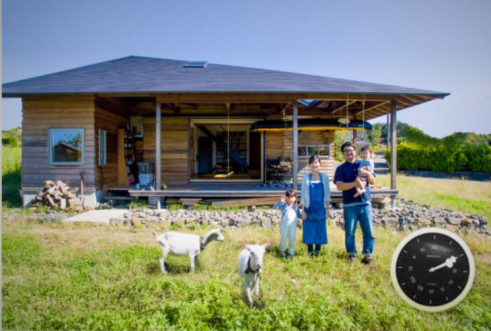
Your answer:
2 h 10 min
